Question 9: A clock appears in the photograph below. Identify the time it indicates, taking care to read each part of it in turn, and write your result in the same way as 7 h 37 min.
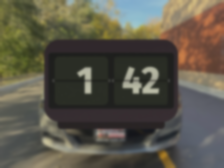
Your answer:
1 h 42 min
